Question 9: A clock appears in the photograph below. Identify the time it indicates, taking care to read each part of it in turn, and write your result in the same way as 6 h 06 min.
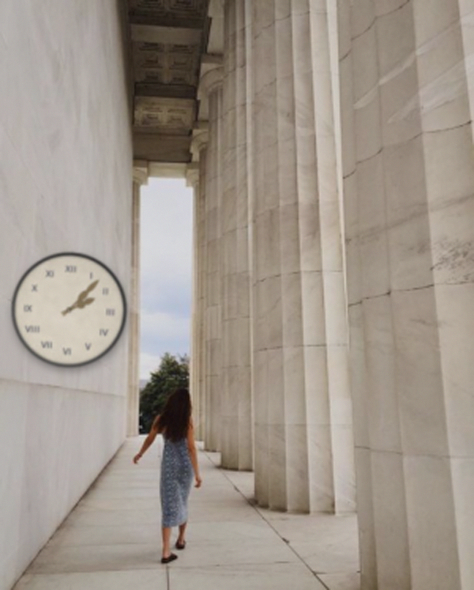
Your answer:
2 h 07 min
